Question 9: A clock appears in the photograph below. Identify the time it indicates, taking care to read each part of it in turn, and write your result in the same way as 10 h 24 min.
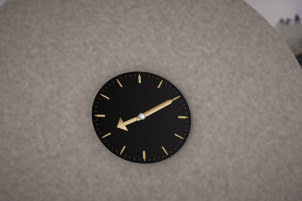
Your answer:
8 h 10 min
